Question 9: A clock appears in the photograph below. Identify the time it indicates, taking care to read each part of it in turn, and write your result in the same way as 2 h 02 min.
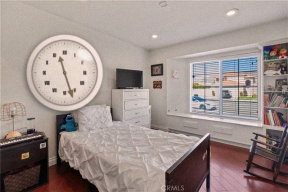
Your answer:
11 h 27 min
